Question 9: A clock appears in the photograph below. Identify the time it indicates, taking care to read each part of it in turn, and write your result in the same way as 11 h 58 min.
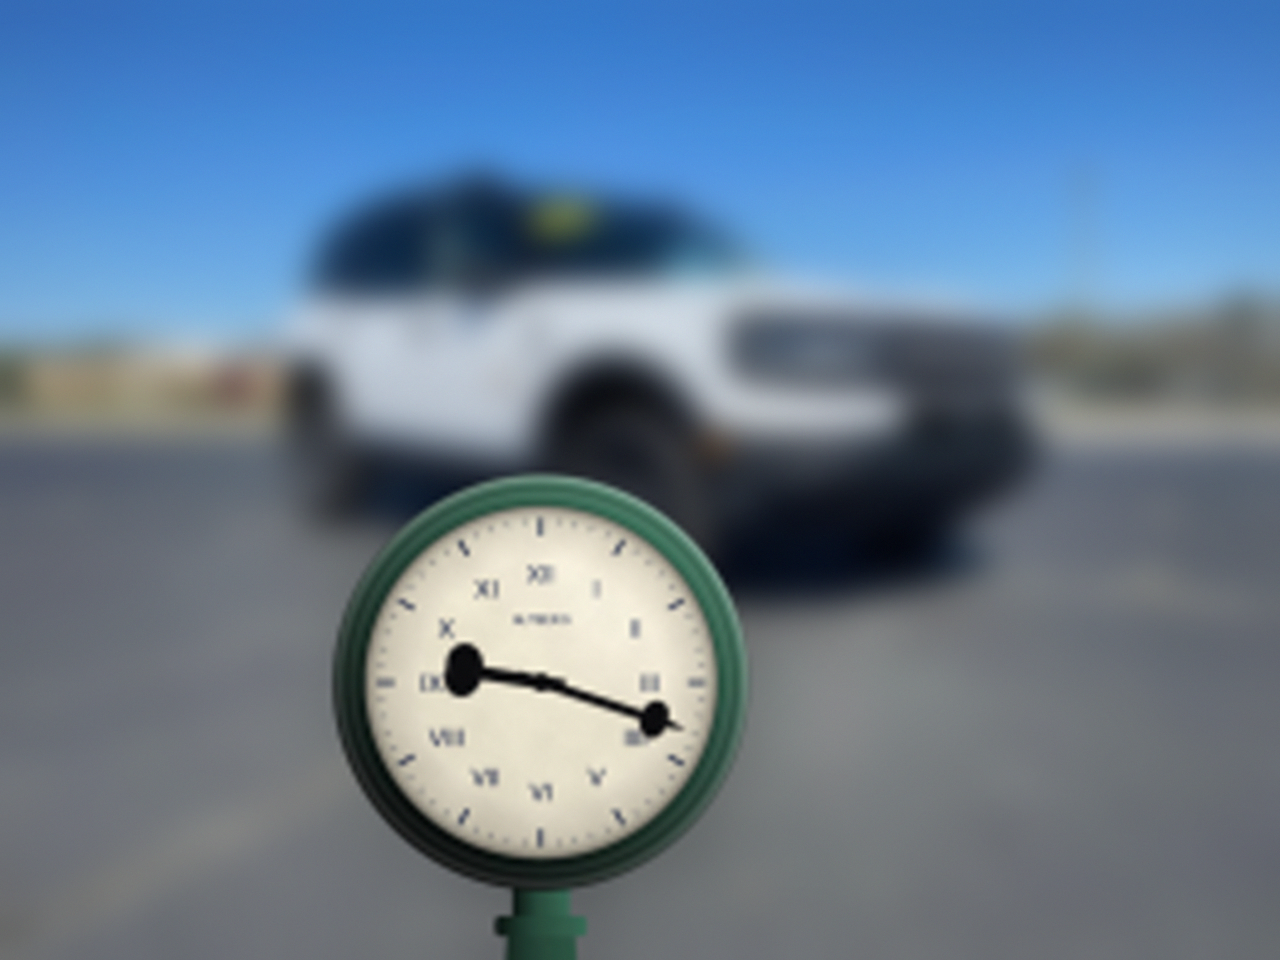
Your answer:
9 h 18 min
